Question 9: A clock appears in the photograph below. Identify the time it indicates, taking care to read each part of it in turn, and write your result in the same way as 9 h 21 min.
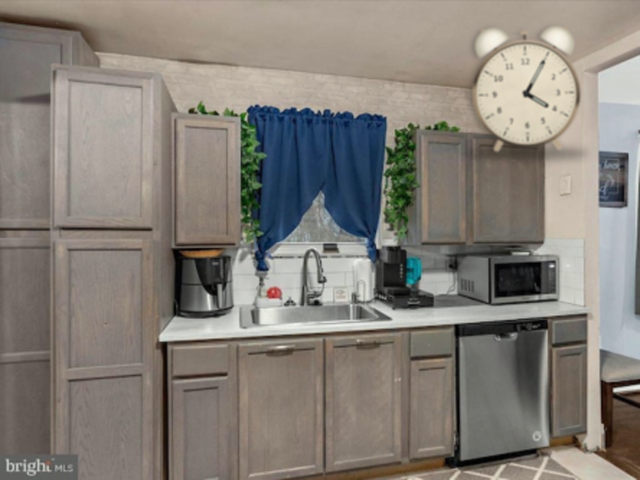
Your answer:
4 h 05 min
